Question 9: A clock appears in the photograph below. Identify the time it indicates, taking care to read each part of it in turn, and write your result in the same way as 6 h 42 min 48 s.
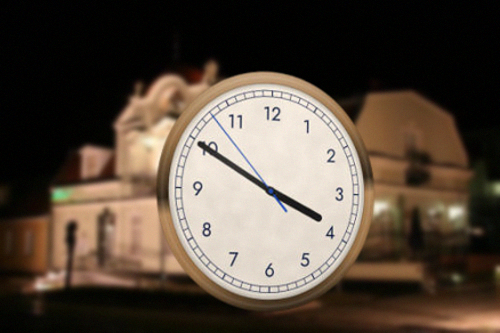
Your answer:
3 h 49 min 53 s
